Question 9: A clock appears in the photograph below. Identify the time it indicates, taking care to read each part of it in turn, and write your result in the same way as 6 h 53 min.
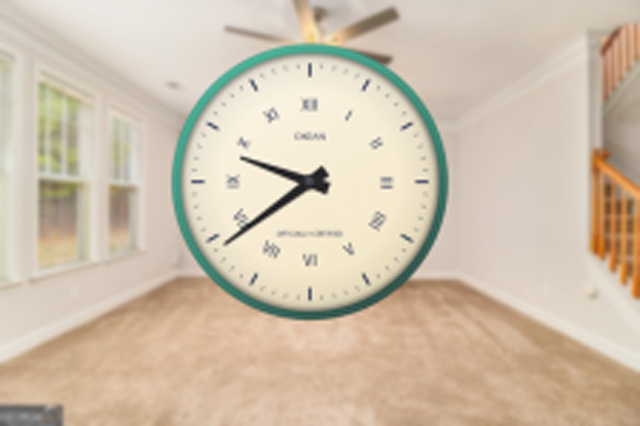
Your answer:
9 h 39 min
